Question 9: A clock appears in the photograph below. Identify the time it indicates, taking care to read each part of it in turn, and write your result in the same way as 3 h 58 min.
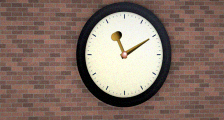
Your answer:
11 h 10 min
